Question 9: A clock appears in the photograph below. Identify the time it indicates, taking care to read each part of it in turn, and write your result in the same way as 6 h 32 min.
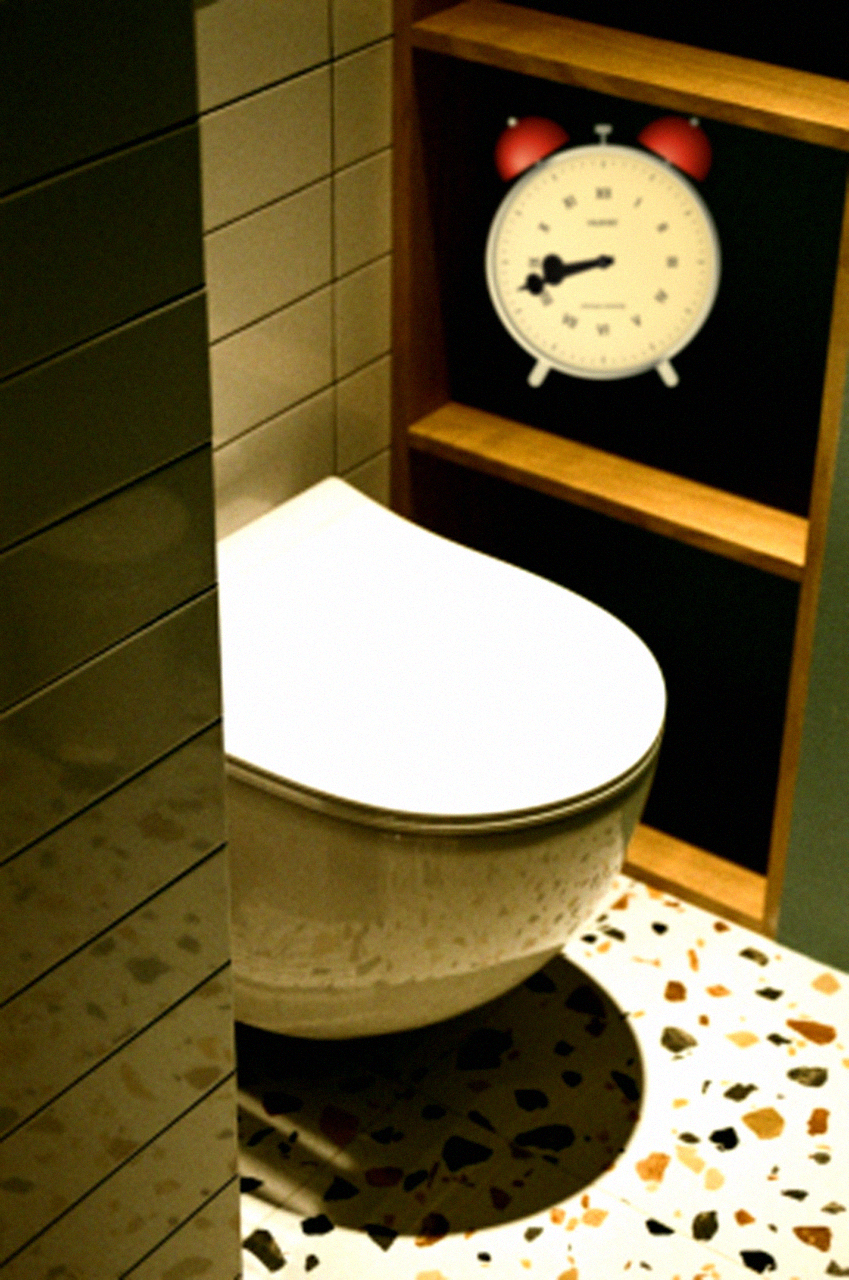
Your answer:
8 h 42 min
